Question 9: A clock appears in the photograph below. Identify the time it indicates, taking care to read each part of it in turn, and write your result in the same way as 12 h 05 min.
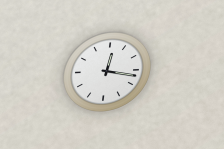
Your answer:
12 h 17 min
